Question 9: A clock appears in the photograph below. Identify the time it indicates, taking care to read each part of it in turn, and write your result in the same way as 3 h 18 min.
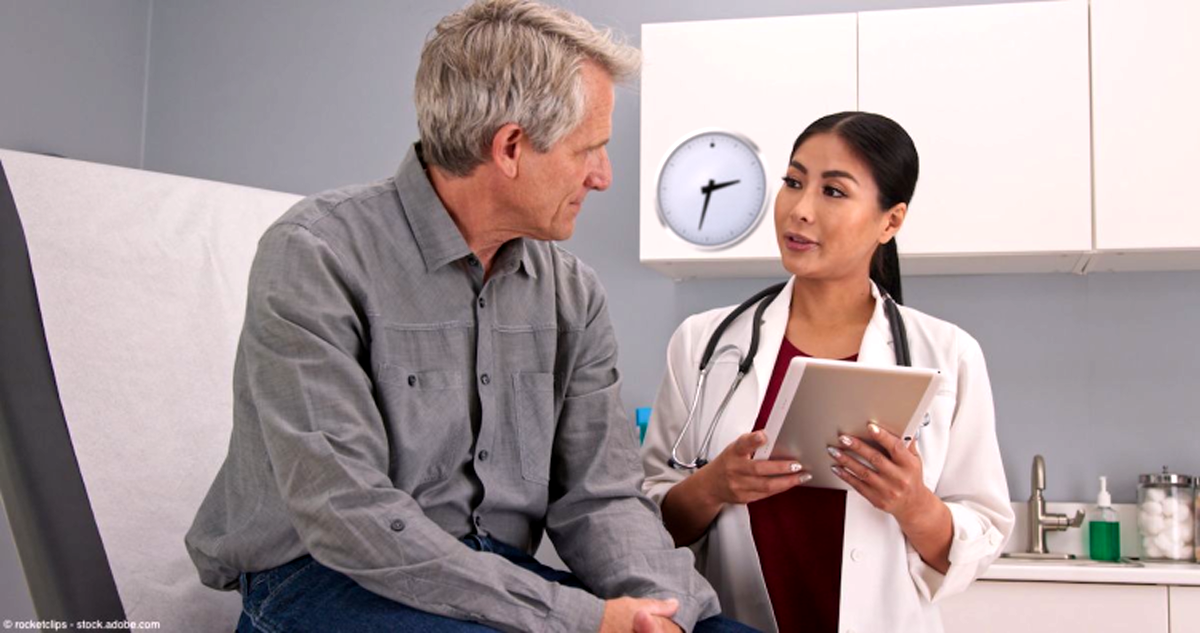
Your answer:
2 h 32 min
